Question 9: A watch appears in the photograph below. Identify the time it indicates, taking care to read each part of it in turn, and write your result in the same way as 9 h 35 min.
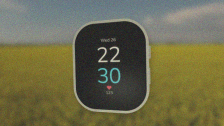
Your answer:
22 h 30 min
